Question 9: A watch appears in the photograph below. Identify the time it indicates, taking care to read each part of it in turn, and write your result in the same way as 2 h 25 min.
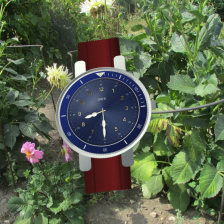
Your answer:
8 h 30 min
